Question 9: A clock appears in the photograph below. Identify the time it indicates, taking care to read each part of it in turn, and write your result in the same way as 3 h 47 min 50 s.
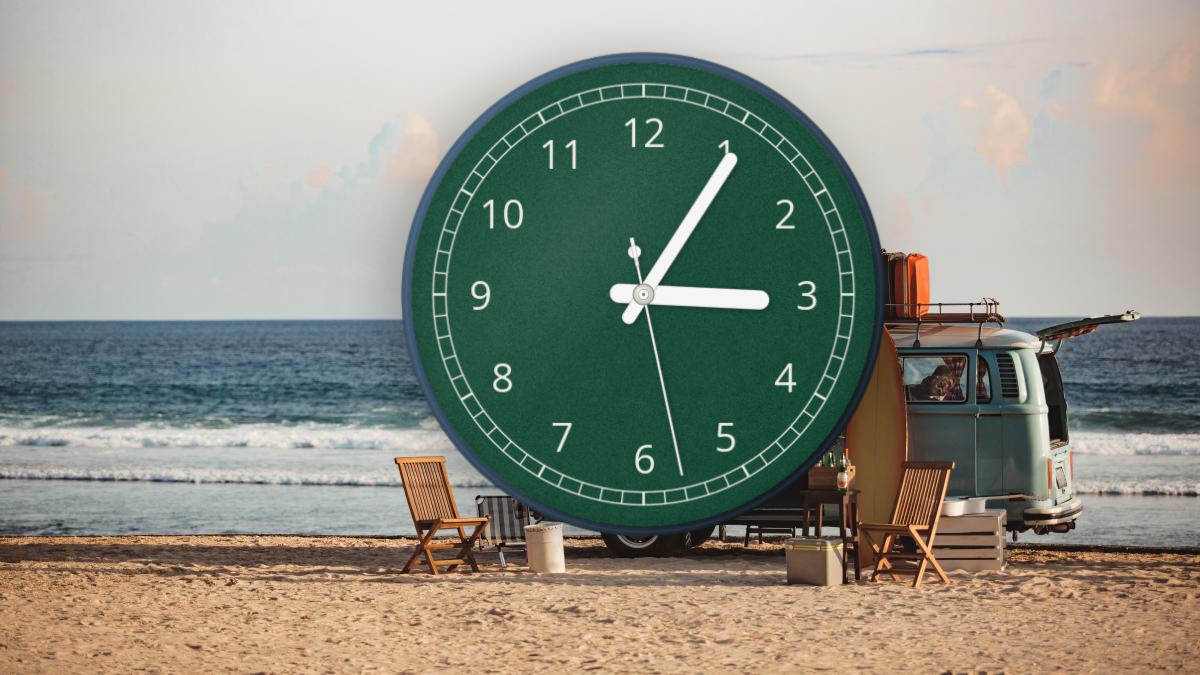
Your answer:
3 h 05 min 28 s
